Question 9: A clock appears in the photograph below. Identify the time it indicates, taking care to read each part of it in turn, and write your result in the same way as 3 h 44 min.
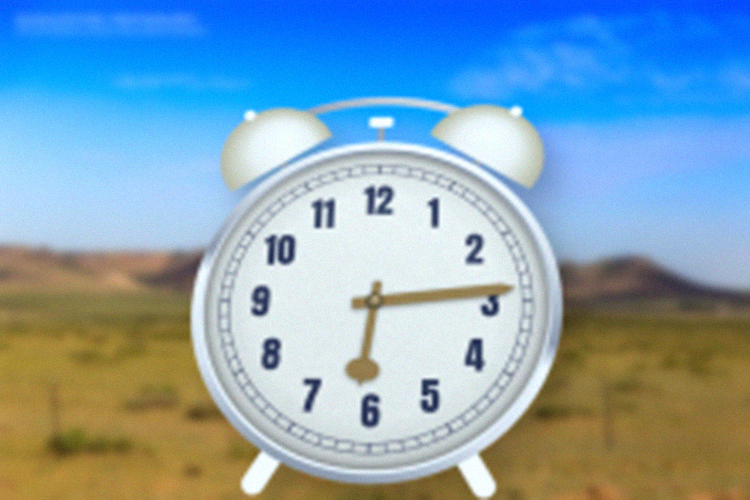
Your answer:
6 h 14 min
